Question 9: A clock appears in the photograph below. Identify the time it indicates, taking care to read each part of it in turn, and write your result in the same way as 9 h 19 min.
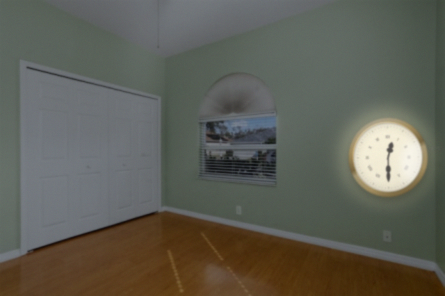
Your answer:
12 h 30 min
